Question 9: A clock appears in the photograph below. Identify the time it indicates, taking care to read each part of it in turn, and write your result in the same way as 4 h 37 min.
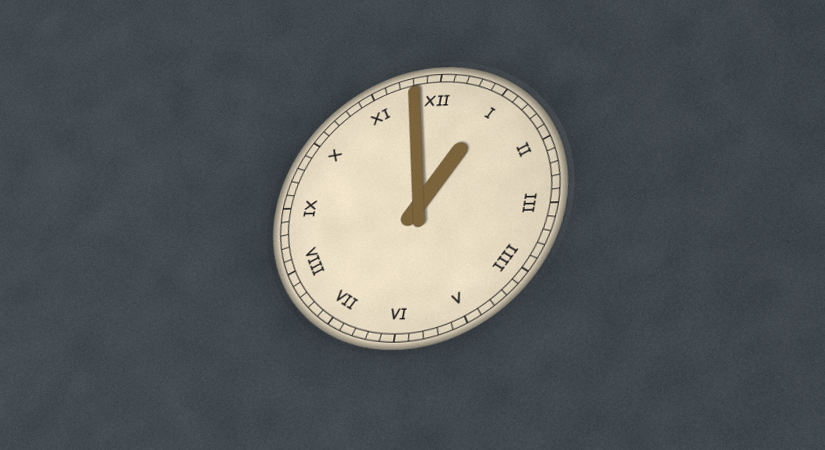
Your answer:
12 h 58 min
